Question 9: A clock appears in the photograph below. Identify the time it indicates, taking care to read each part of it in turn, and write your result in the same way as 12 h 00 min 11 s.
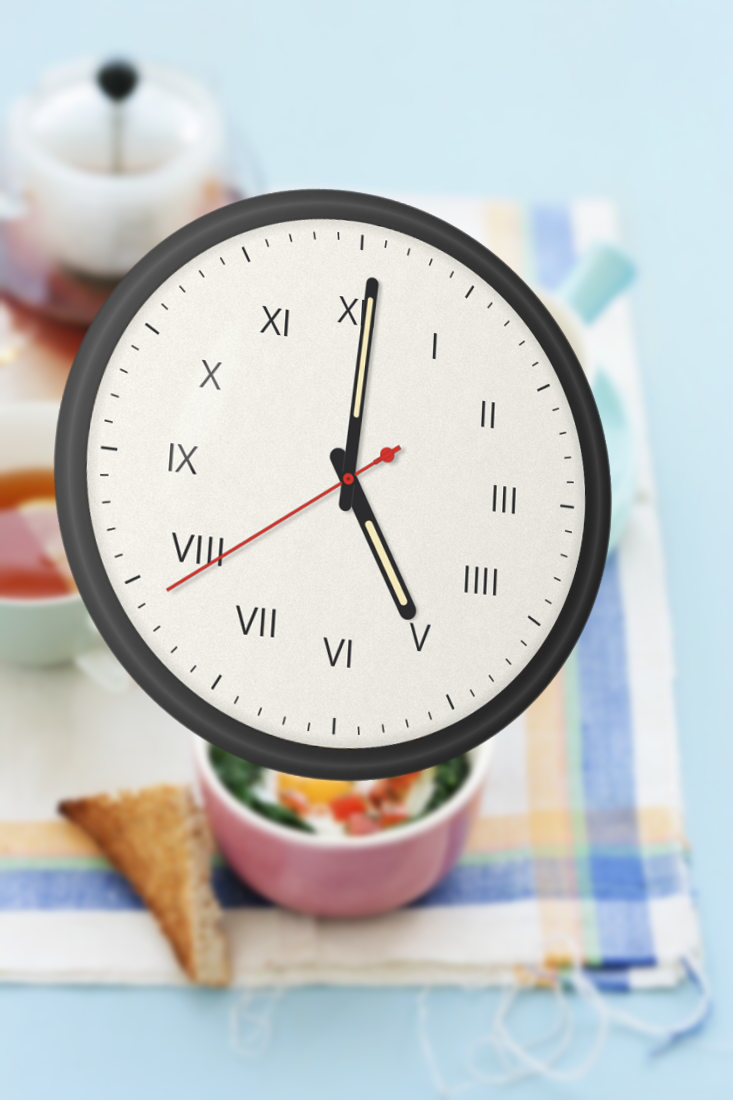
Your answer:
5 h 00 min 39 s
